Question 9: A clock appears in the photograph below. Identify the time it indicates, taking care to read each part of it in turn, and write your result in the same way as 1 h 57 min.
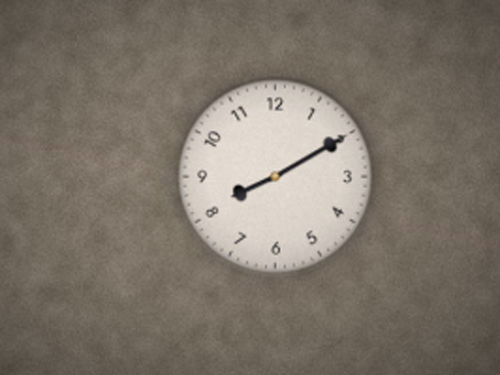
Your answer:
8 h 10 min
